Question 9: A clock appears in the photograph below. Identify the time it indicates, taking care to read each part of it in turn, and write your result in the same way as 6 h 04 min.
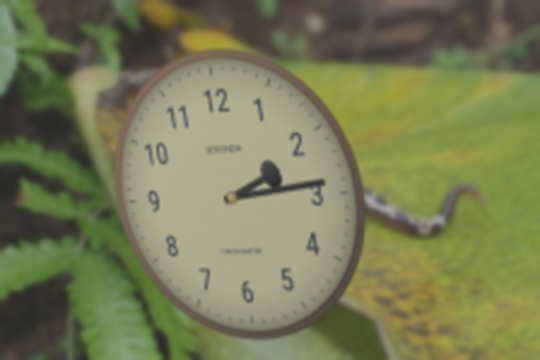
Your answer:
2 h 14 min
